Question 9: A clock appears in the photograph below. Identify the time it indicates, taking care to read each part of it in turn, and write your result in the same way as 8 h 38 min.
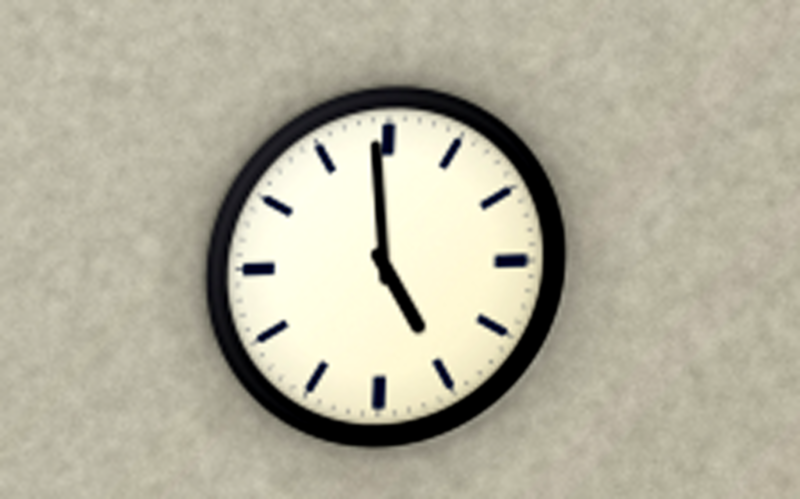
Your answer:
4 h 59 min
